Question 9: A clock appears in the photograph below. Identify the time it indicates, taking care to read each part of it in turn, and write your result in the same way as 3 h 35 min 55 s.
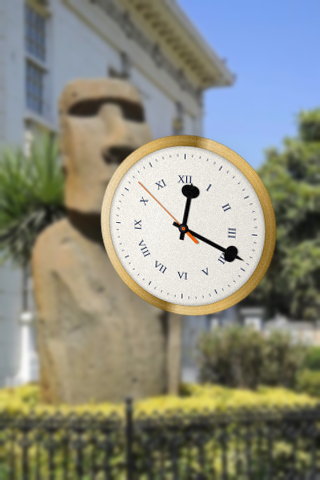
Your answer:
12 h 18 min 52 s
